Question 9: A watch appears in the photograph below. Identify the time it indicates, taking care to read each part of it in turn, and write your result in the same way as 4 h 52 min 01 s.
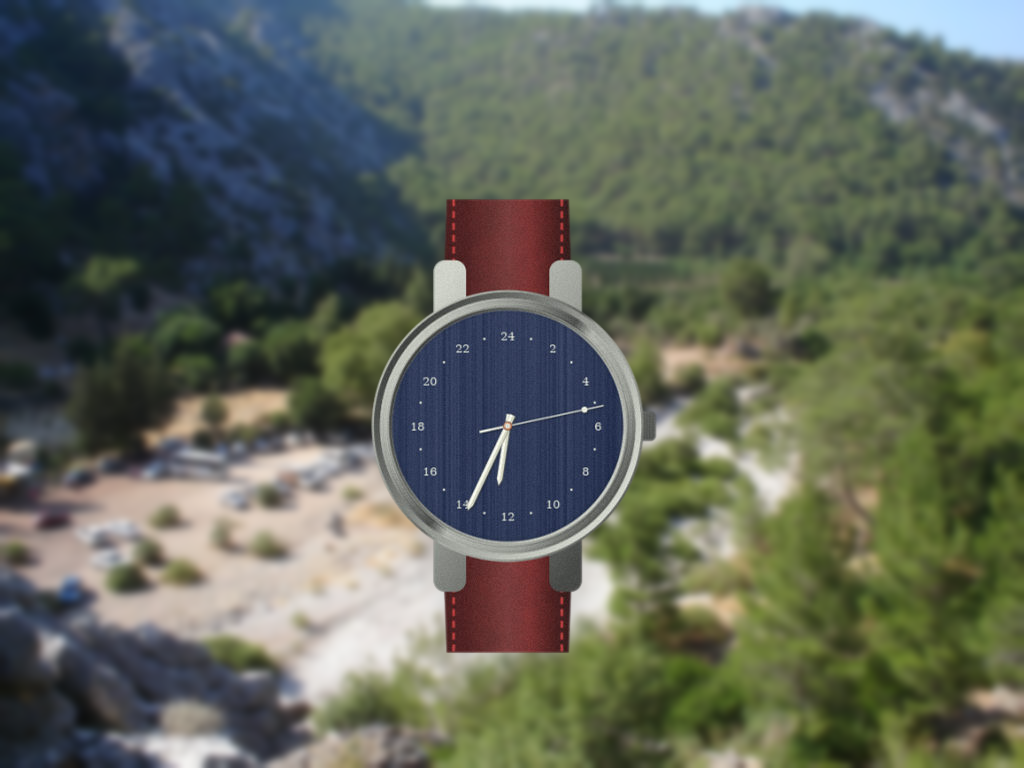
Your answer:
12 h 34 min 13 s
